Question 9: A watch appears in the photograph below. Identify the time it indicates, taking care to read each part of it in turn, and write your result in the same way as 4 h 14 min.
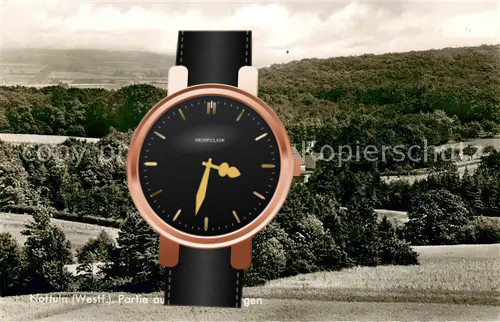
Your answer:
3 h 32 min
